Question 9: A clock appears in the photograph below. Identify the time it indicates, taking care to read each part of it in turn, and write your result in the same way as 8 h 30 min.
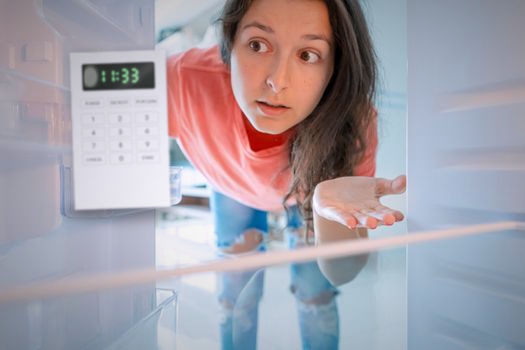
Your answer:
11 h 33 min
